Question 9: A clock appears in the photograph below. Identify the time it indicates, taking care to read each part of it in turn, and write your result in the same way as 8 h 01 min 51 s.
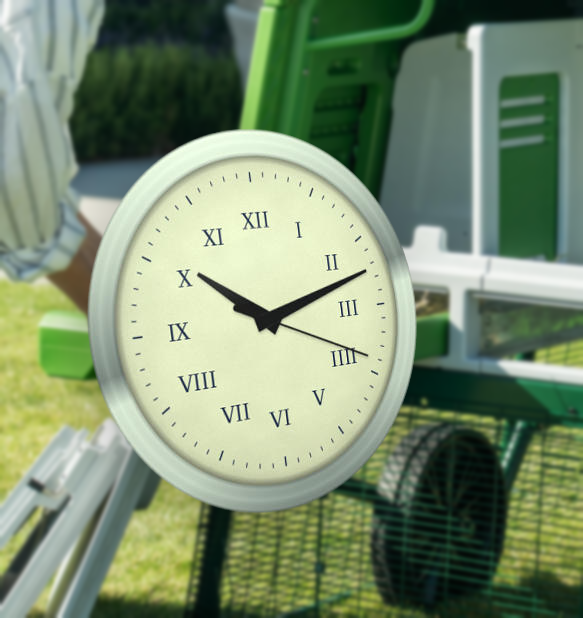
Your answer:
10 h 12 min 19 s
